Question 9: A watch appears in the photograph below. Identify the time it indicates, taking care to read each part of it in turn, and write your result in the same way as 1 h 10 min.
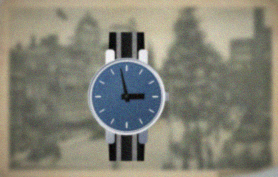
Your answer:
2 h 58 min
